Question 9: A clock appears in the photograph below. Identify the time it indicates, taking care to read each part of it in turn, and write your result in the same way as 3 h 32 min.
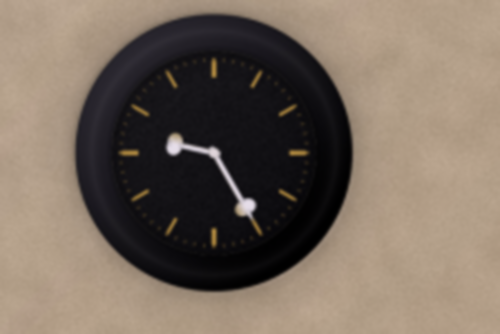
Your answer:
9 h 25 min
